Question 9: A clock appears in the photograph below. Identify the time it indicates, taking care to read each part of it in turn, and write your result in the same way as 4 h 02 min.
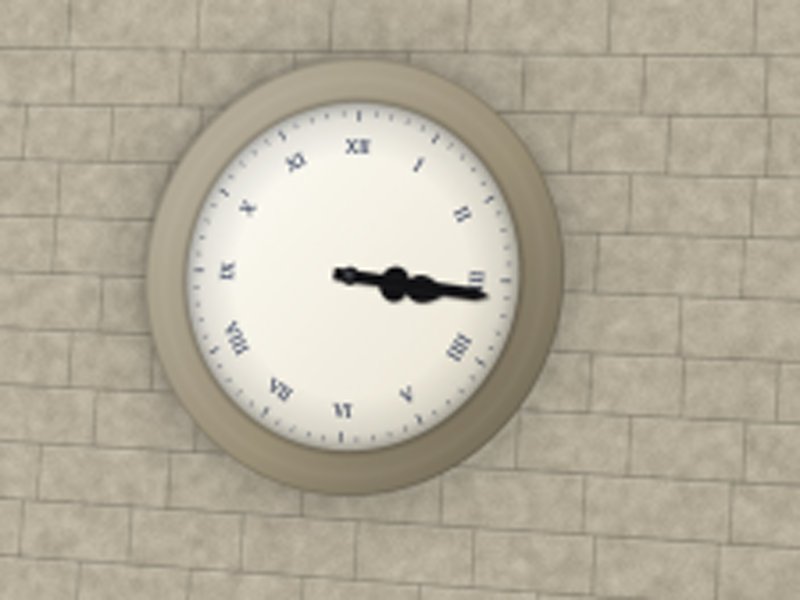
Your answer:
3 h 16 min
